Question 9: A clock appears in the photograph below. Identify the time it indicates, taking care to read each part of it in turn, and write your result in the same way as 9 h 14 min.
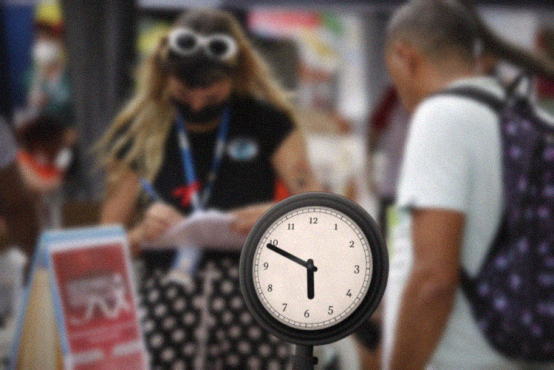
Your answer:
5 h 49 min
